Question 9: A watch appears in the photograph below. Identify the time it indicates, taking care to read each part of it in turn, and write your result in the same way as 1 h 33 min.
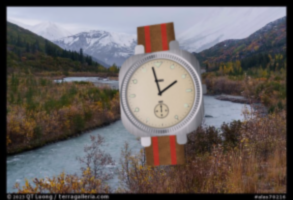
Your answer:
1 h 58 min
